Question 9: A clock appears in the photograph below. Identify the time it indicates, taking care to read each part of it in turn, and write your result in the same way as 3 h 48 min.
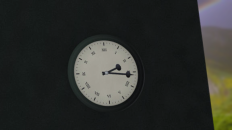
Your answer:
2 h 16 min
